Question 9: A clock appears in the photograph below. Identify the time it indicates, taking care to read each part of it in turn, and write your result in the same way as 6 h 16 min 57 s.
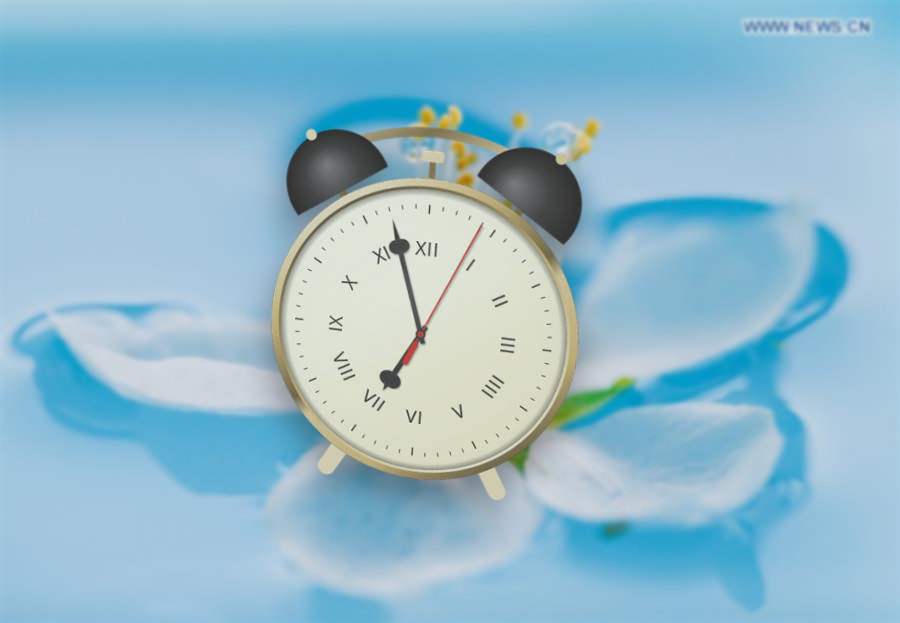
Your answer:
6 h 57 min 04 s
